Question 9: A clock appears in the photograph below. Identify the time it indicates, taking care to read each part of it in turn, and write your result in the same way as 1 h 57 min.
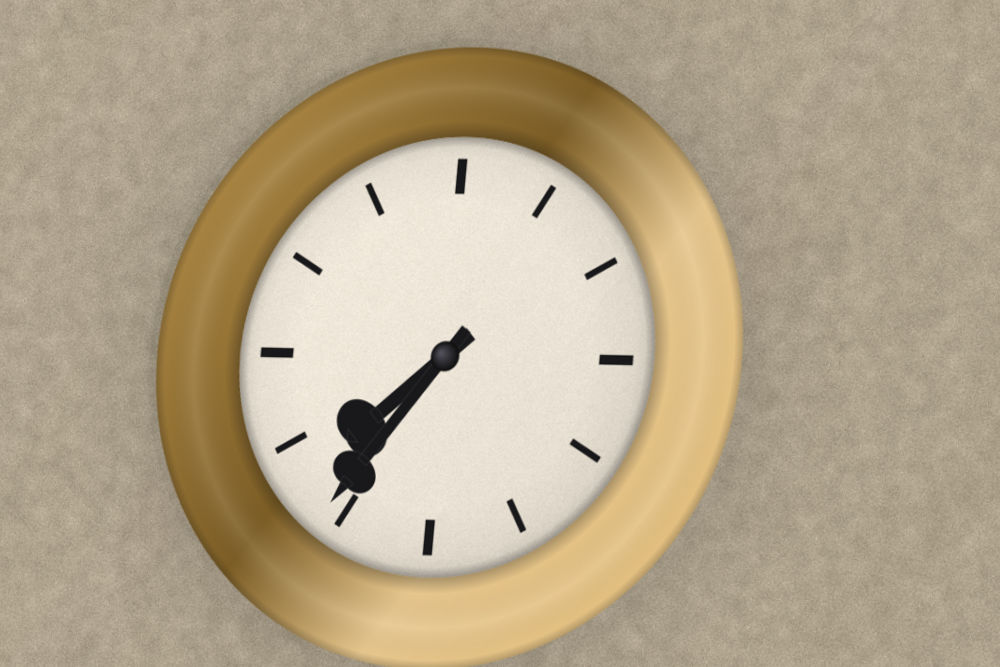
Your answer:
7 h 36 min
